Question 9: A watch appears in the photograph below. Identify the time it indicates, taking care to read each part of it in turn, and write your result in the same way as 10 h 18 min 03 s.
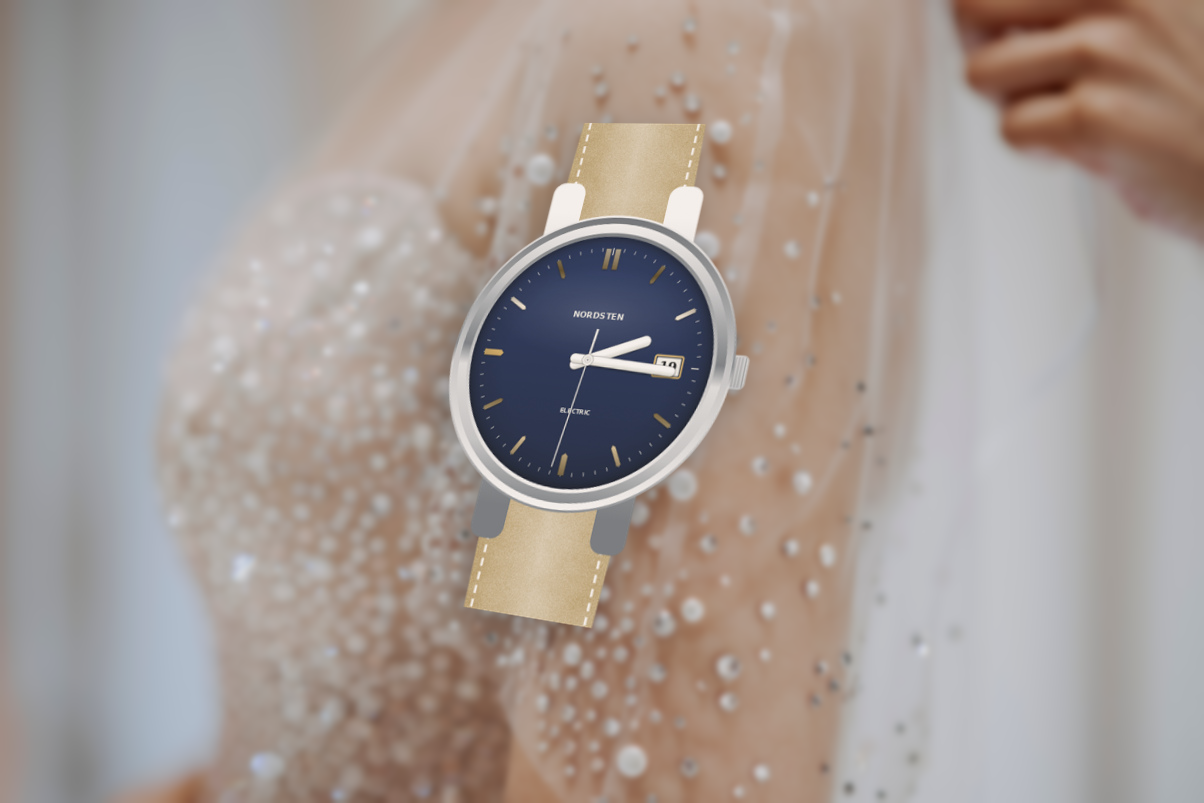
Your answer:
2 h 15 min 31 s
